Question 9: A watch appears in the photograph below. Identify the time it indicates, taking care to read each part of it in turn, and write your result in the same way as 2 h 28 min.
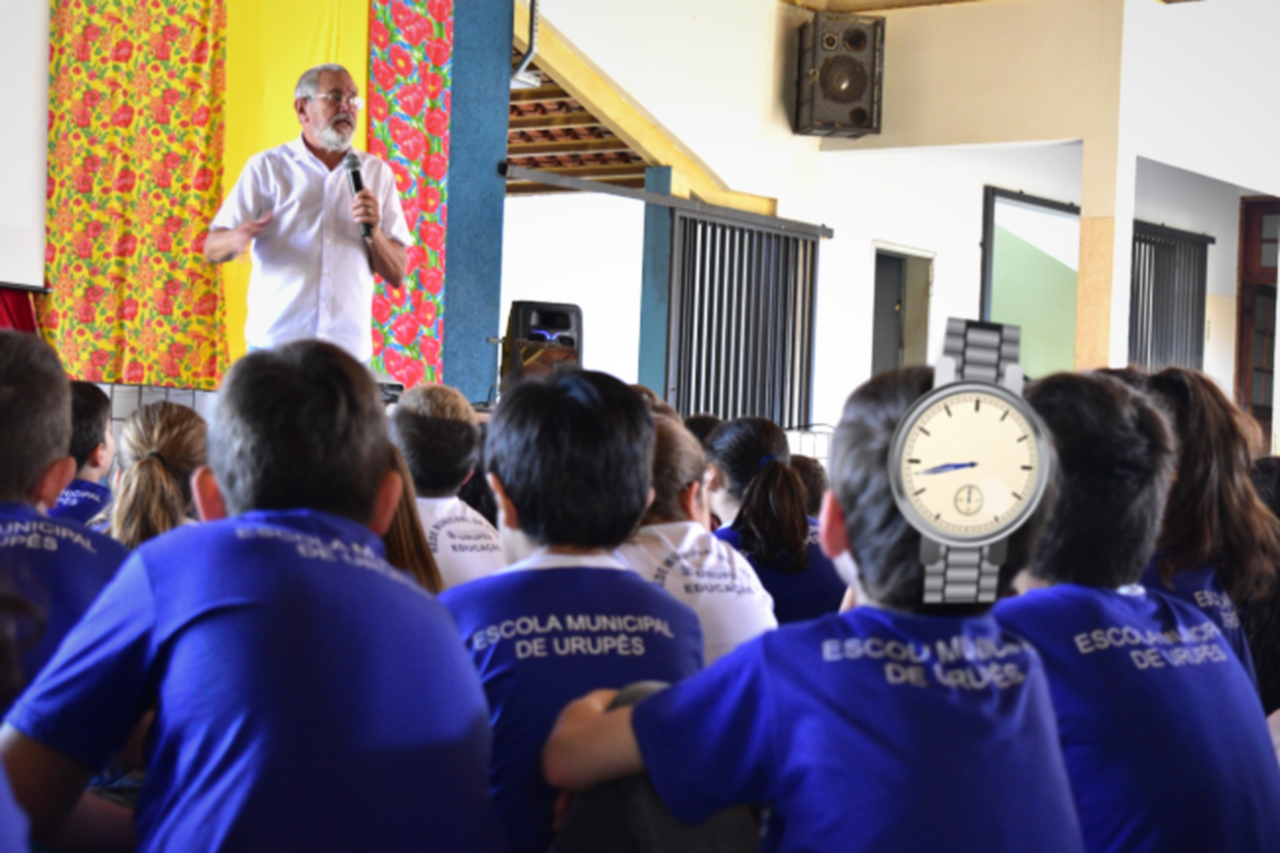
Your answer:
8 h 43 min
